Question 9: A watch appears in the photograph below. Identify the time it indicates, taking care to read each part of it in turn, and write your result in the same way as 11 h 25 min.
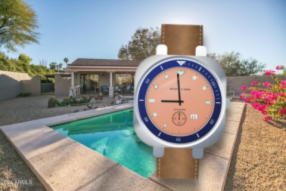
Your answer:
8 h 59 min
